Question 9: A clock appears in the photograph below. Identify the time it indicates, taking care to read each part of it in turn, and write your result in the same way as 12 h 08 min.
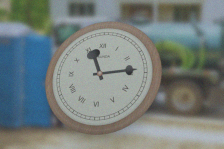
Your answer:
11 h 14 min
